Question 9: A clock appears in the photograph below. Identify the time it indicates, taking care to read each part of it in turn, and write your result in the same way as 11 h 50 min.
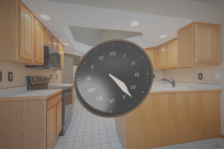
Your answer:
4 h 23 min
